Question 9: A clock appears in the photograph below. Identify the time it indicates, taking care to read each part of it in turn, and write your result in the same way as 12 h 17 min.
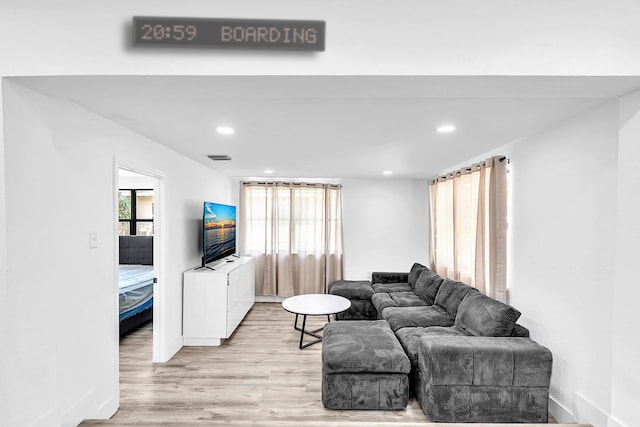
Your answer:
20 h 59 min
